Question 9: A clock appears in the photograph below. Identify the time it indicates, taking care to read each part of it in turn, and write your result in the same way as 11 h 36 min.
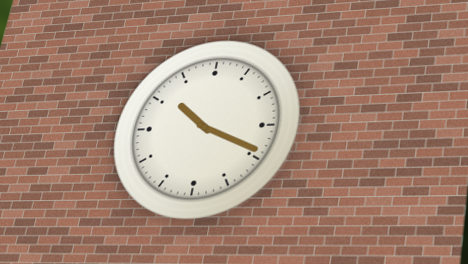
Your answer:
10 h 19 min
